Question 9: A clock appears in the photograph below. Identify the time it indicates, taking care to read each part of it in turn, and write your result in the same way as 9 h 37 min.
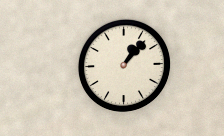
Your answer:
1 h 07 min
